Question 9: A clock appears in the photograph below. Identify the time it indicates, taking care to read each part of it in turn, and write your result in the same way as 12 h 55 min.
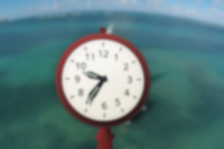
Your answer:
9 h 36 min
